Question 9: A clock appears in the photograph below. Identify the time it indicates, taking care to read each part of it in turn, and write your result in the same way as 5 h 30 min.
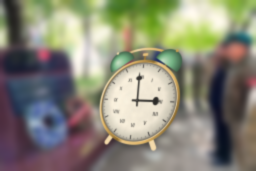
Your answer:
2 h 59 min
